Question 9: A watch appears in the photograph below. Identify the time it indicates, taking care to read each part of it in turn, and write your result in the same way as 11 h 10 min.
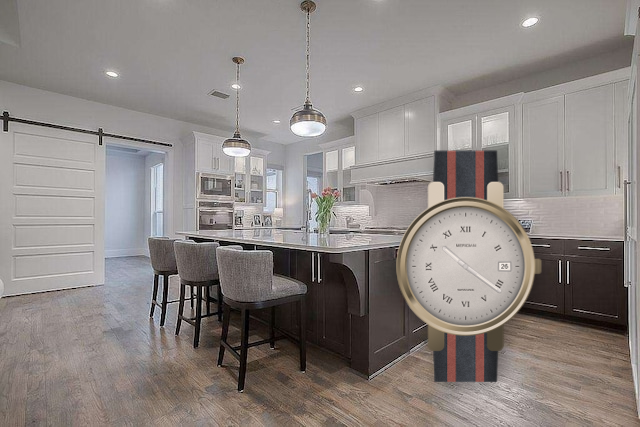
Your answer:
10 h 21 min
